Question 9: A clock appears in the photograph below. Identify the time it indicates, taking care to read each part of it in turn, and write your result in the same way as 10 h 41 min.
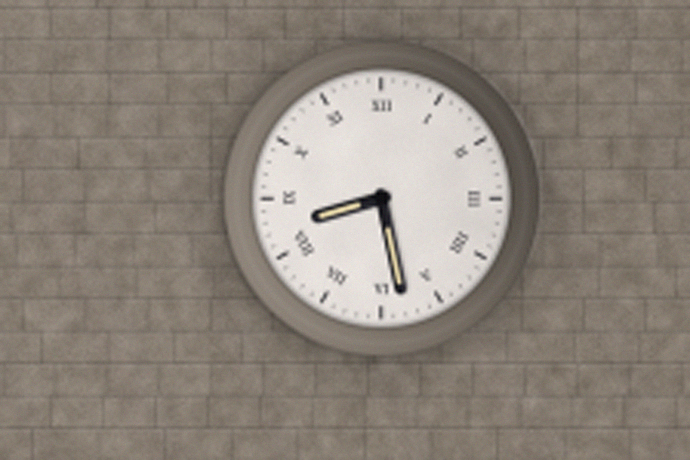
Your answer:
8 h 28 min
